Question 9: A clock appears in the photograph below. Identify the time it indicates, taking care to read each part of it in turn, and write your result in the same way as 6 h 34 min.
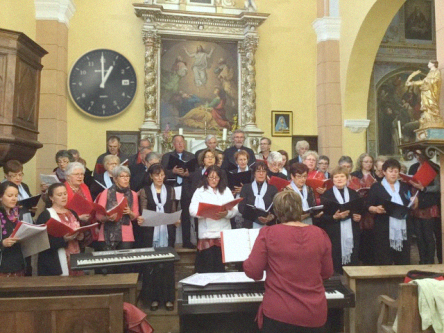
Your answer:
1 h 00 min
